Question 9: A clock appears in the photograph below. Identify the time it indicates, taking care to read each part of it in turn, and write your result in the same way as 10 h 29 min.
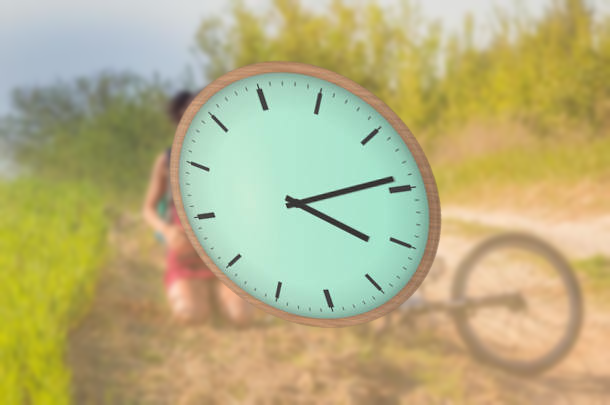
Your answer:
4 h 14 min
